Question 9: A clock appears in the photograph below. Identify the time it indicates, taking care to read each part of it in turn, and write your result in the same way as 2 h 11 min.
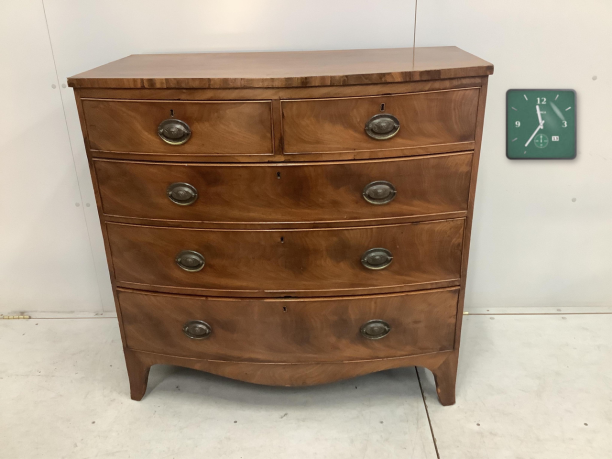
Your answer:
11 h 36 min
